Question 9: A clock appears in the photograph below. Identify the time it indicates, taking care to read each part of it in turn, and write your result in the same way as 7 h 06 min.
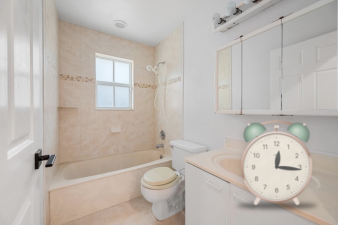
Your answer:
12 h 16 min
